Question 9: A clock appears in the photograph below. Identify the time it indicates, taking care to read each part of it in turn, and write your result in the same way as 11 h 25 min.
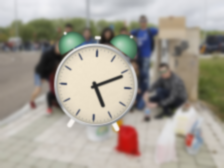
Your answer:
5 h 11 min
